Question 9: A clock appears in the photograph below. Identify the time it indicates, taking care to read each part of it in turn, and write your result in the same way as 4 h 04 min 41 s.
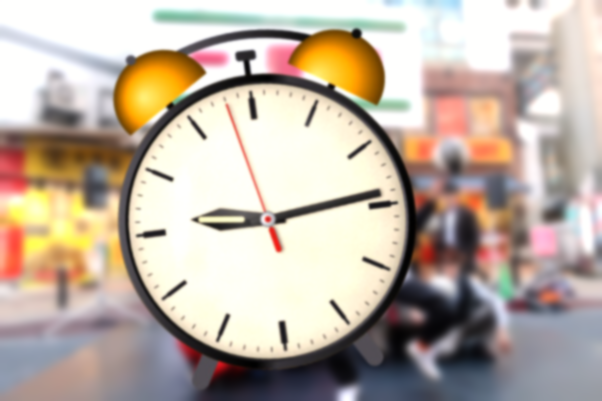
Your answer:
9 h 13 min 58 s
